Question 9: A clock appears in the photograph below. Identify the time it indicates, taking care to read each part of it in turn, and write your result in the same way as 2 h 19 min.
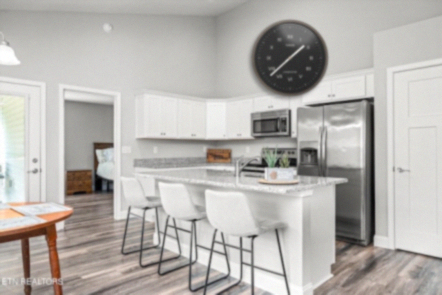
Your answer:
1 h 38 min
